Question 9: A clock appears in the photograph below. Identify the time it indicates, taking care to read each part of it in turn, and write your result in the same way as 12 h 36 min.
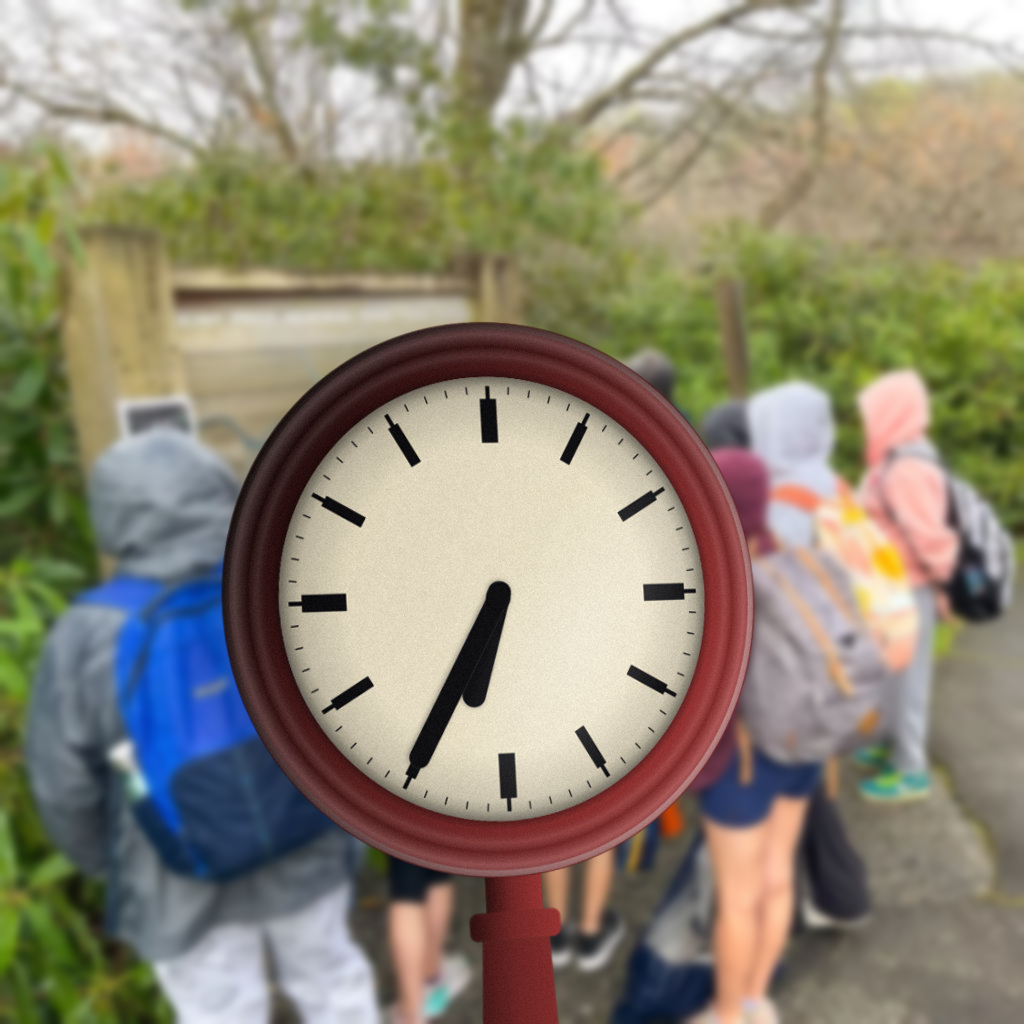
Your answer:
6 h 35 min
